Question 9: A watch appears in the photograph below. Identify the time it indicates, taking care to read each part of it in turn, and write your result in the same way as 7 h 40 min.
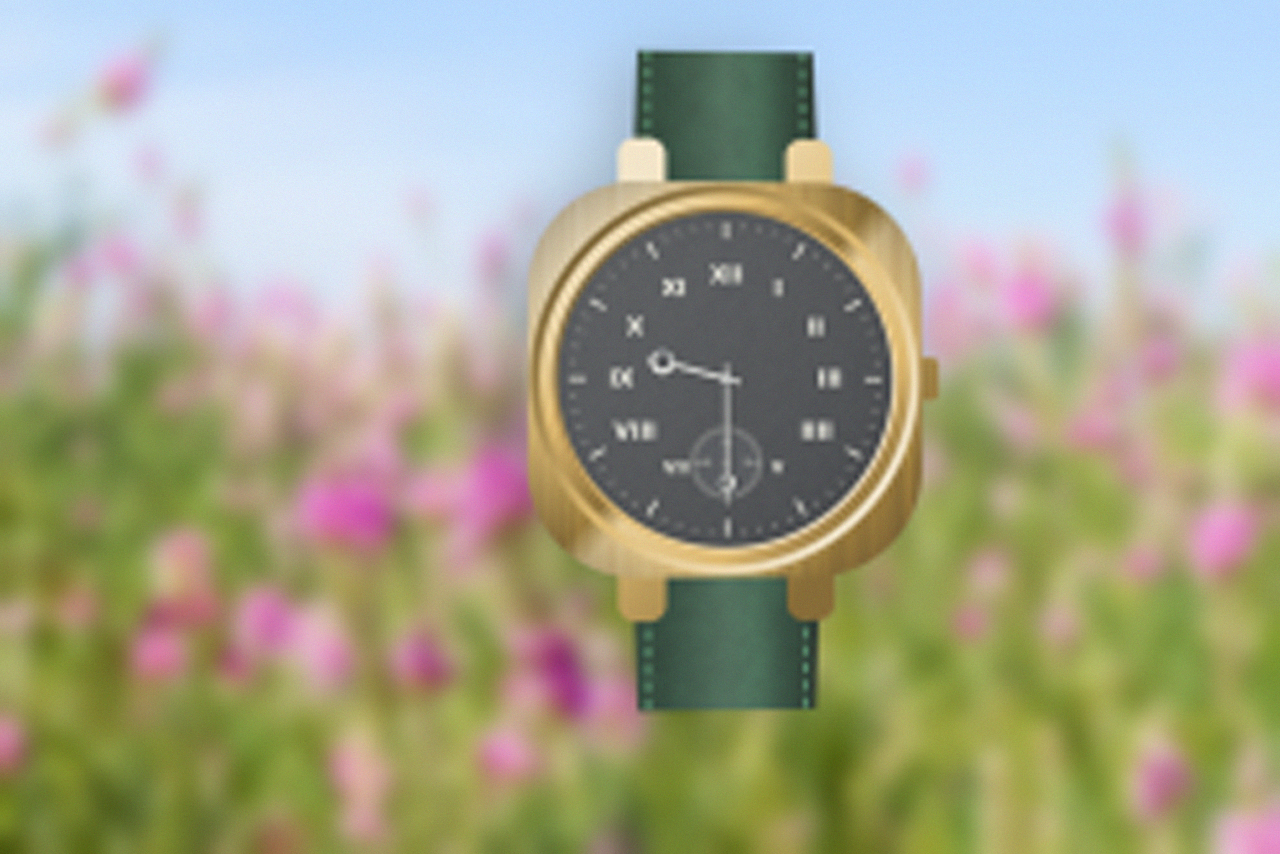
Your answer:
9 h 30 min
